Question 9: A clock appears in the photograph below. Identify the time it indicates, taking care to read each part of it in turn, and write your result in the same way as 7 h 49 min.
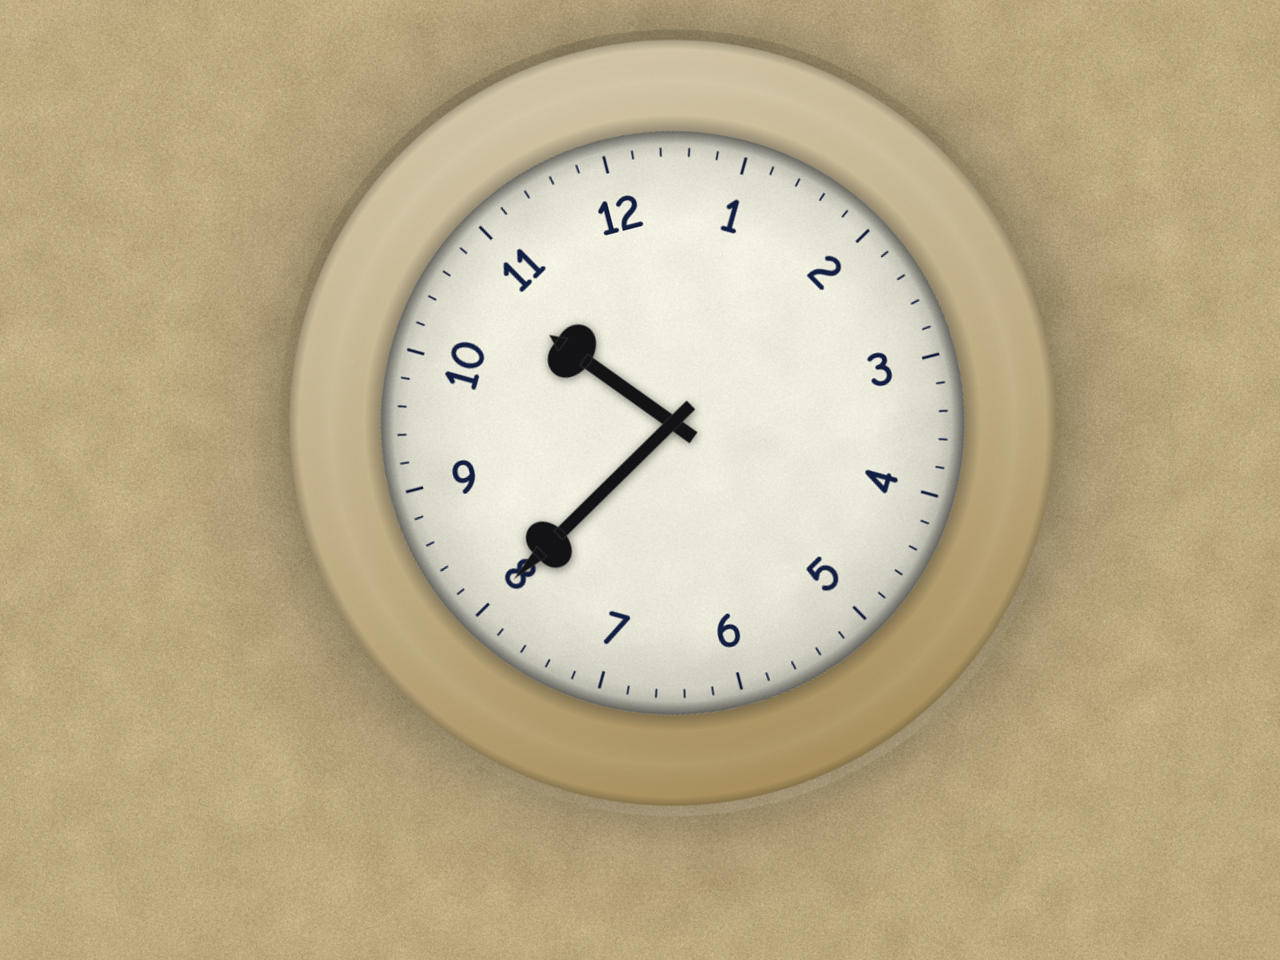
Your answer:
10 h 40 min
